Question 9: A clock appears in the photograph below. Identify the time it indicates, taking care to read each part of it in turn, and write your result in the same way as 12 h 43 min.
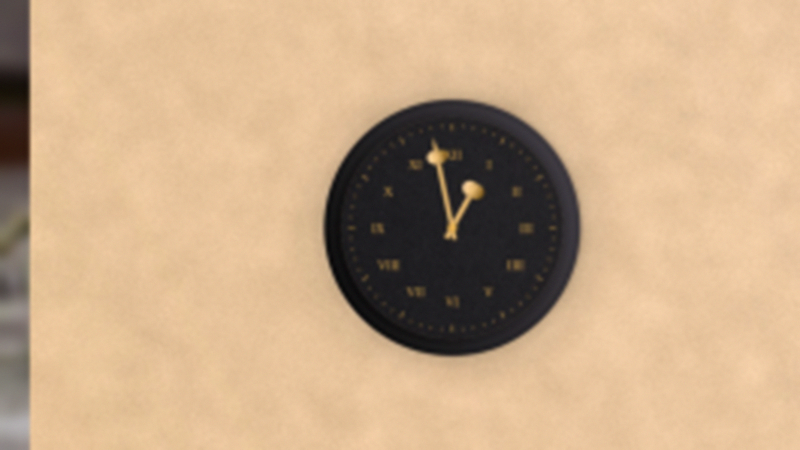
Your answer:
12 h 58 min
